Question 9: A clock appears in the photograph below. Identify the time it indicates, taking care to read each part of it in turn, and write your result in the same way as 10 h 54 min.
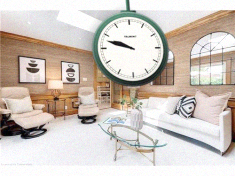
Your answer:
9 h 48 min
